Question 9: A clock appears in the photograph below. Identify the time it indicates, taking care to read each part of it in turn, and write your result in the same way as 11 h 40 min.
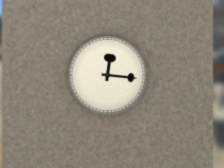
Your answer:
12 h 16 min
